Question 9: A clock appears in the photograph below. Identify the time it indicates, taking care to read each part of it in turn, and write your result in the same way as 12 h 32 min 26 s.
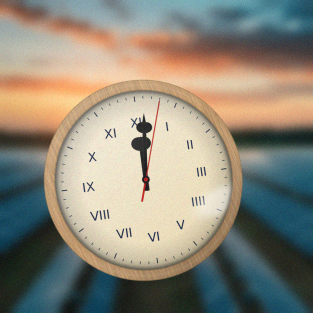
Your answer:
12 h 01 min 03 s
